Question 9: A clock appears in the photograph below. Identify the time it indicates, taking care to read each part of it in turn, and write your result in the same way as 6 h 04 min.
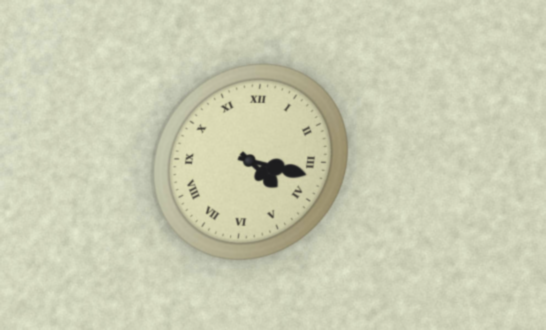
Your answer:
4 h 17 min
